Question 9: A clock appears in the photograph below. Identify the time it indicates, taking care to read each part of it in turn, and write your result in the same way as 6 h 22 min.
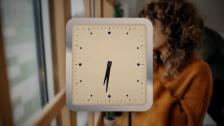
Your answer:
6 h 31 min
